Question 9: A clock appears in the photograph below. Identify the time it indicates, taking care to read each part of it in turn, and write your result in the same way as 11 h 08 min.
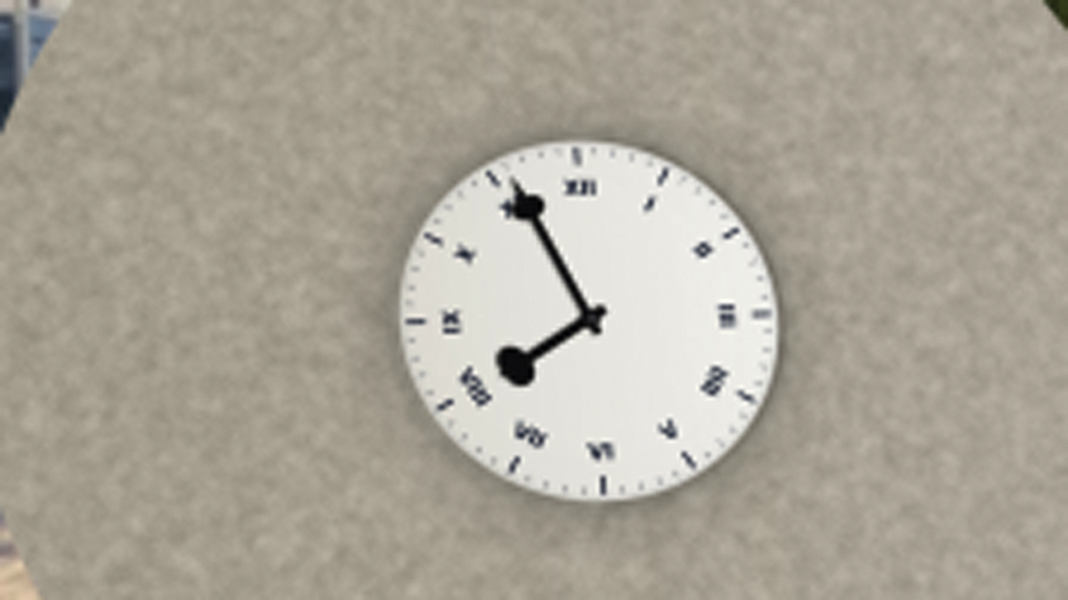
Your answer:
7 h 56 min
